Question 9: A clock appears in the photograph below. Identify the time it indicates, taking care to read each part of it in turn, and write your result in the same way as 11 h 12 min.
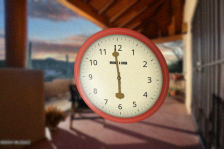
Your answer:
5 h 59 min
